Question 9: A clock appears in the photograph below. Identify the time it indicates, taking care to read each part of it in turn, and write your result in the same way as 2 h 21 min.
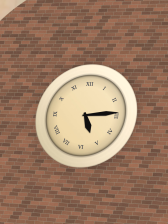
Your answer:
5 h 14 min
